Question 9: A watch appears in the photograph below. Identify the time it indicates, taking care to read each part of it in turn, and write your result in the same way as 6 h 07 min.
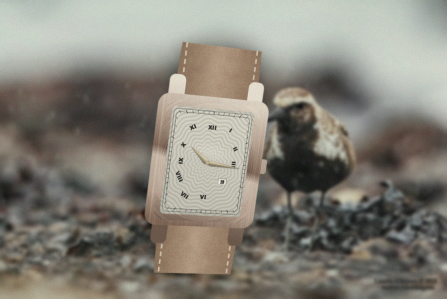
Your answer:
10 h 16 min
